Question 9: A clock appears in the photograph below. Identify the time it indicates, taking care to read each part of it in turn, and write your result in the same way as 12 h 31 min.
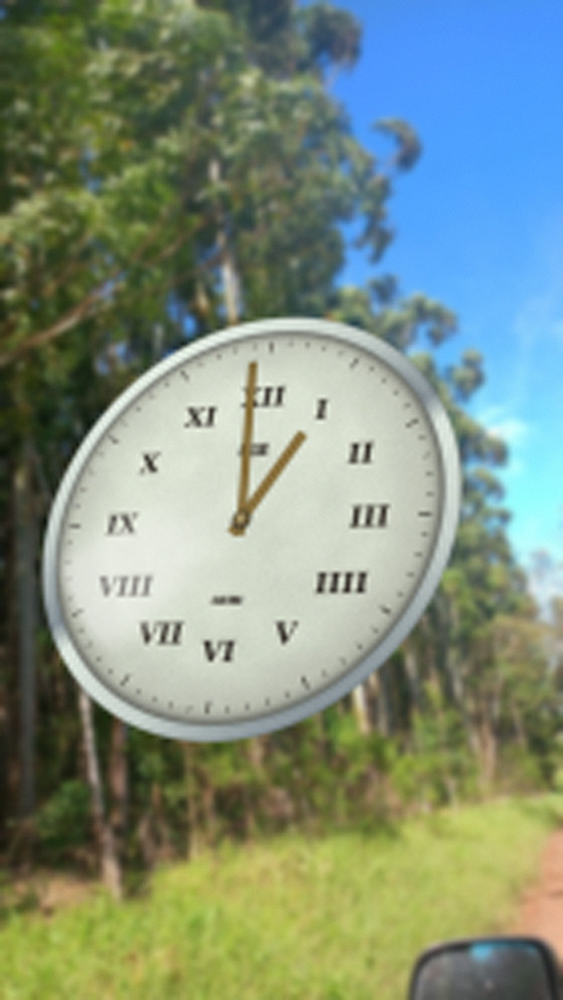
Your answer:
12 h 59 min
